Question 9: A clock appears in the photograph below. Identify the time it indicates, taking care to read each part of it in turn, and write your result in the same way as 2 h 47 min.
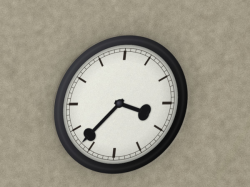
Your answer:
3 h 37 min
